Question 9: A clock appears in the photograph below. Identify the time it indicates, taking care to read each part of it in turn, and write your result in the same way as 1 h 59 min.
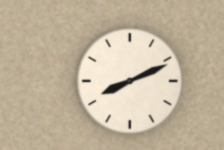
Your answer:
8 h 11 min
